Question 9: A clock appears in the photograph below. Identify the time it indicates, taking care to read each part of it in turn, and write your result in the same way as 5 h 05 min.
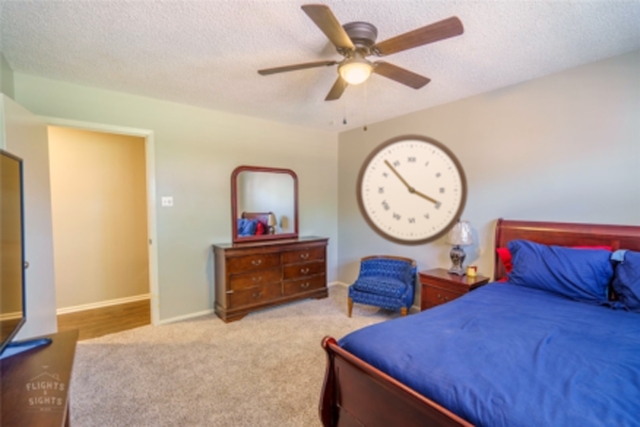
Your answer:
3 h 53 min
